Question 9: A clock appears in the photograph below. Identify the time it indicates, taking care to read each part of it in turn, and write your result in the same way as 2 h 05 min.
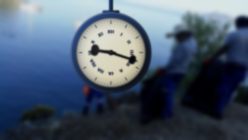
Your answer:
9 h 18 min
